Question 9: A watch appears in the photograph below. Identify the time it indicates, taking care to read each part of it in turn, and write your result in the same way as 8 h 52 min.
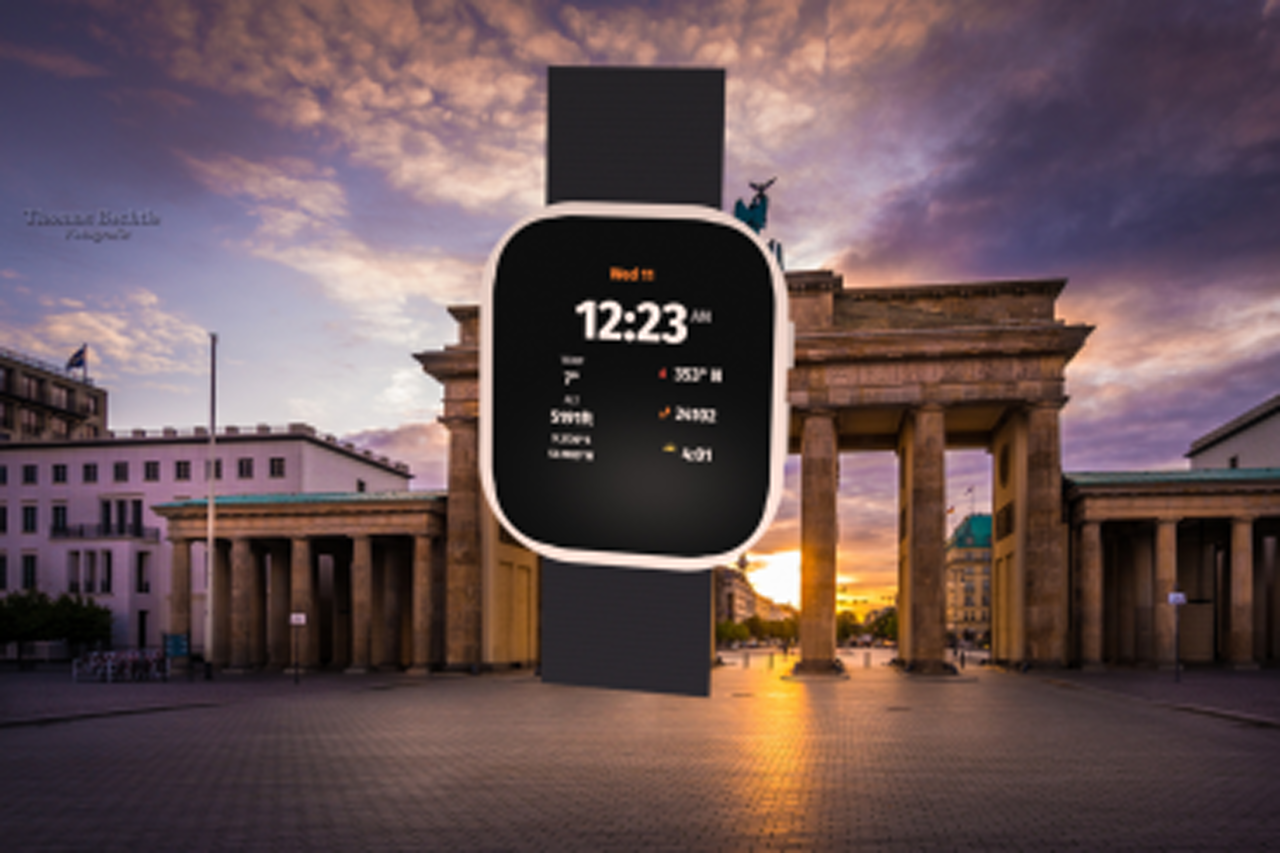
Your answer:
12 h 23 min
